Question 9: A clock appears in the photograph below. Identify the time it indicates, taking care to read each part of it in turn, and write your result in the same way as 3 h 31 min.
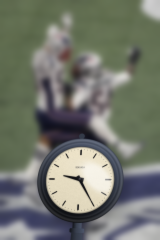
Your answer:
9 h 25 min
